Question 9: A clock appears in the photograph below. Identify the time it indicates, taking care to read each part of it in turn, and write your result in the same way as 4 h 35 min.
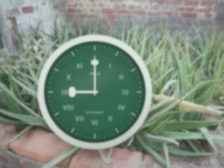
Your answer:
9 h 00 min
